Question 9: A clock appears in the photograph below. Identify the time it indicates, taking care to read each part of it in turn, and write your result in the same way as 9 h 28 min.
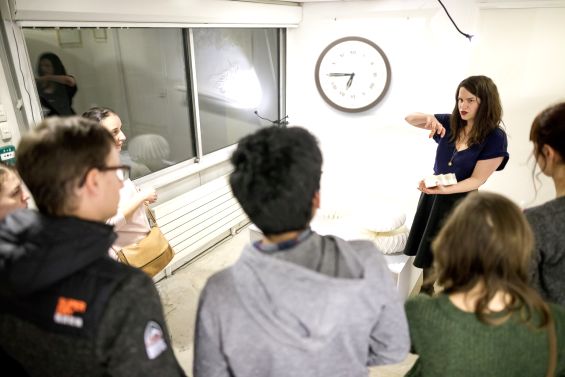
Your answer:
6 h 45 min
